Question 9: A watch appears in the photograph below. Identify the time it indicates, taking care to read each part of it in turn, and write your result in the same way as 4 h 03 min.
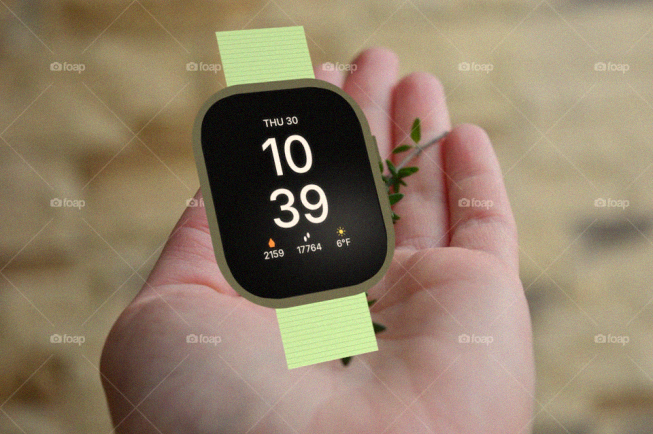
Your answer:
10 h 39 min
